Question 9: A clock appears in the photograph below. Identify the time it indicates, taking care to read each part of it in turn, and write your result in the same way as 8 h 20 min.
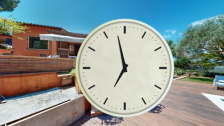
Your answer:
6 h 58 min
